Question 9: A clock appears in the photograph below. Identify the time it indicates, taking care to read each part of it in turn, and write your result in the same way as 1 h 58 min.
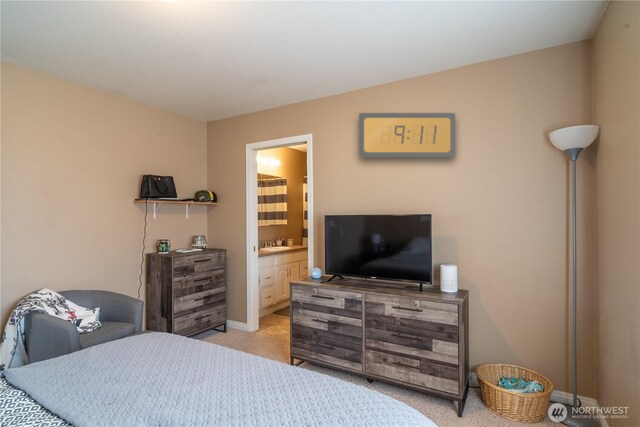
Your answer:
9 h 11 min
